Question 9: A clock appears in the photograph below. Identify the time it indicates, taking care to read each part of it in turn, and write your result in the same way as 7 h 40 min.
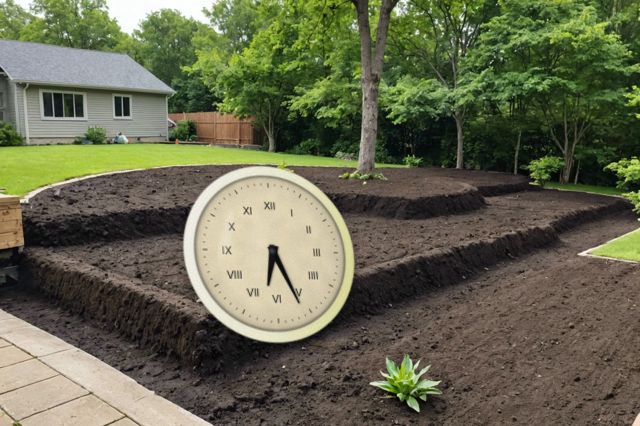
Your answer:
6 h 26 min
